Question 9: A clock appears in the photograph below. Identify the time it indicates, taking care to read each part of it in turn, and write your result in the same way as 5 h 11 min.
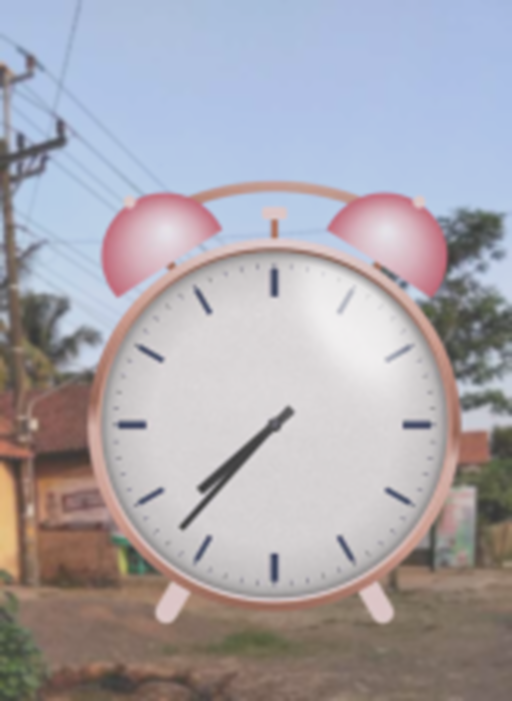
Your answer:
7 h 37 min
